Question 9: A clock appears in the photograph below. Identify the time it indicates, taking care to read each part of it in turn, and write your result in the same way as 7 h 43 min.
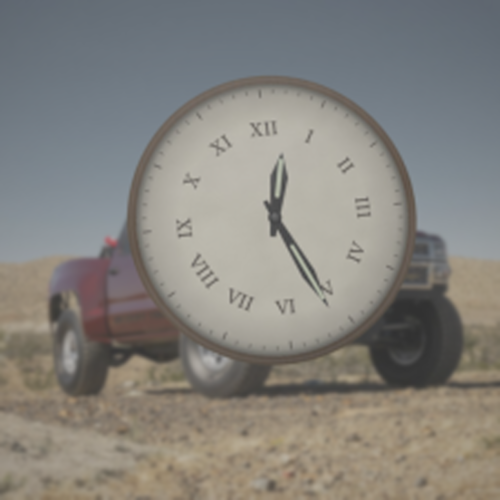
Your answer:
12 h 26 min
